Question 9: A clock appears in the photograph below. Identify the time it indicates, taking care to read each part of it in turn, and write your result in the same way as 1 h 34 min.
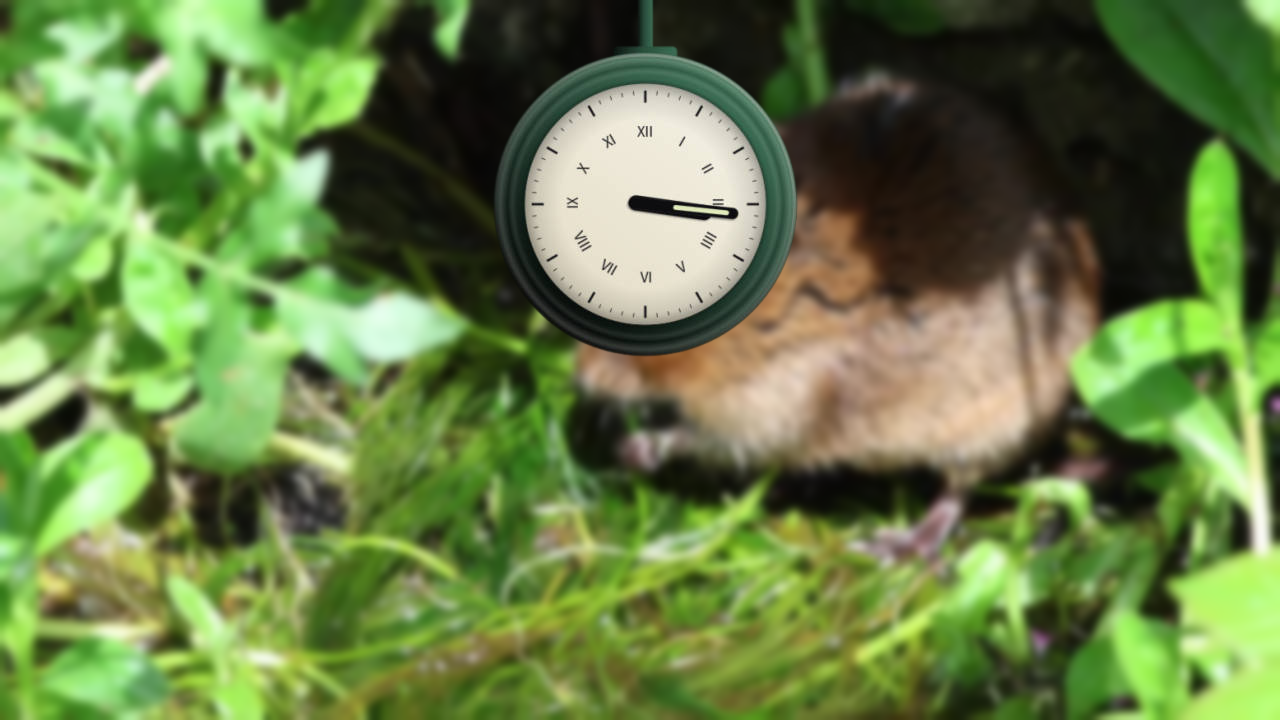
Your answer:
3 h 16 min
